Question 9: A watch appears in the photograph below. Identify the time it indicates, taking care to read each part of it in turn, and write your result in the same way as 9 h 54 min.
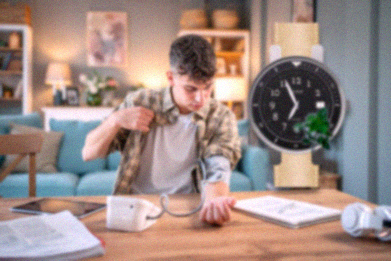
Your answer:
6 h 56 min
